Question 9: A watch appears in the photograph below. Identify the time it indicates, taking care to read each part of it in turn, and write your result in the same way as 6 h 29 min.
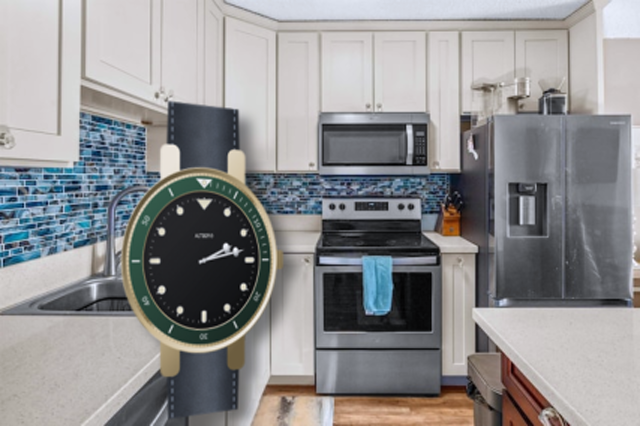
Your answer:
2 h 13 min
